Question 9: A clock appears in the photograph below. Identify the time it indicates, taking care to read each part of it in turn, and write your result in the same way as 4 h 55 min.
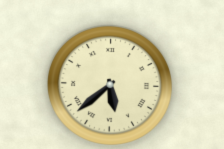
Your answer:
5 h 38 min
